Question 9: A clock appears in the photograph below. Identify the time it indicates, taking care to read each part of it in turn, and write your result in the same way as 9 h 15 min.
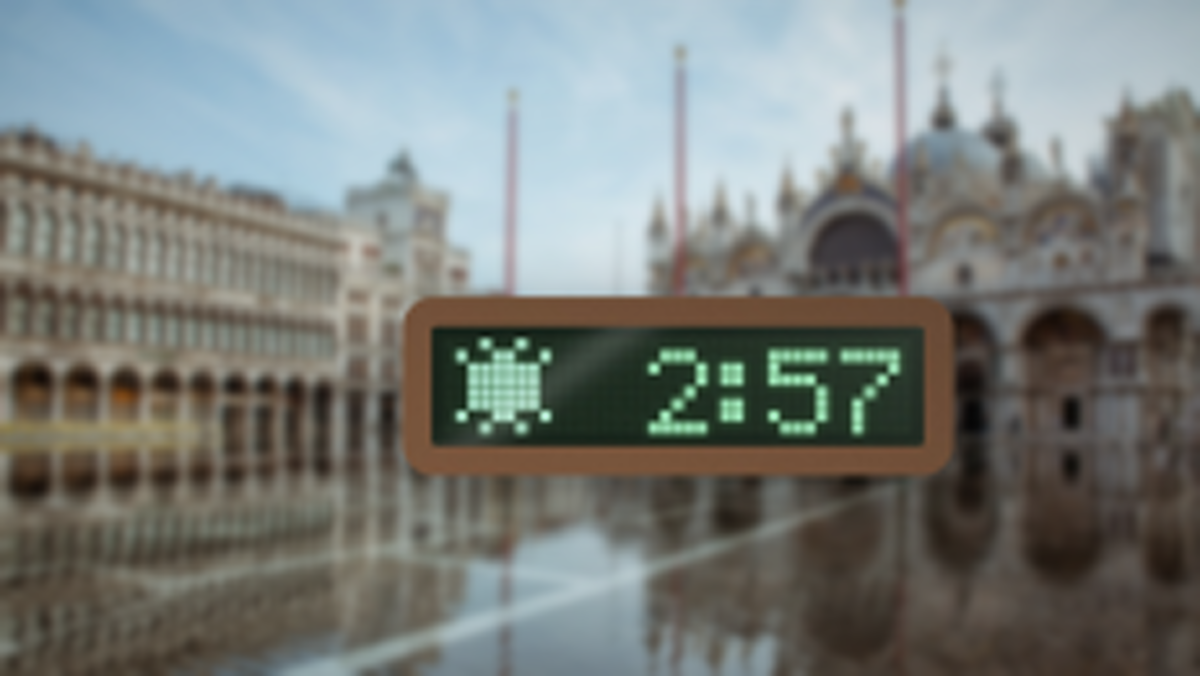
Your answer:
2 h 57 min
